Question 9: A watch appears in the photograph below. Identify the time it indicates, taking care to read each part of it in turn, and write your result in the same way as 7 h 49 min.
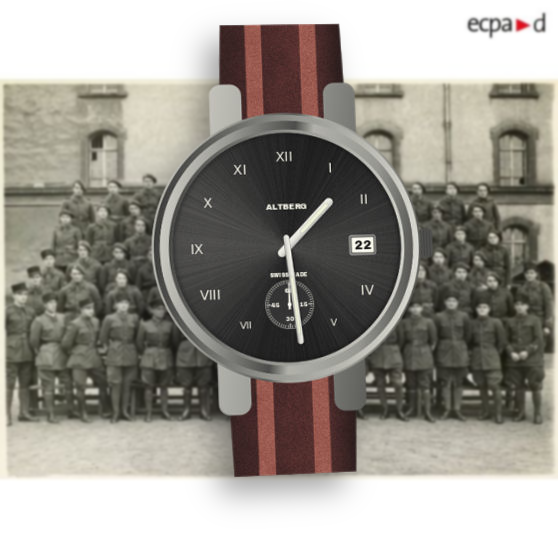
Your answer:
1 h 29 min
